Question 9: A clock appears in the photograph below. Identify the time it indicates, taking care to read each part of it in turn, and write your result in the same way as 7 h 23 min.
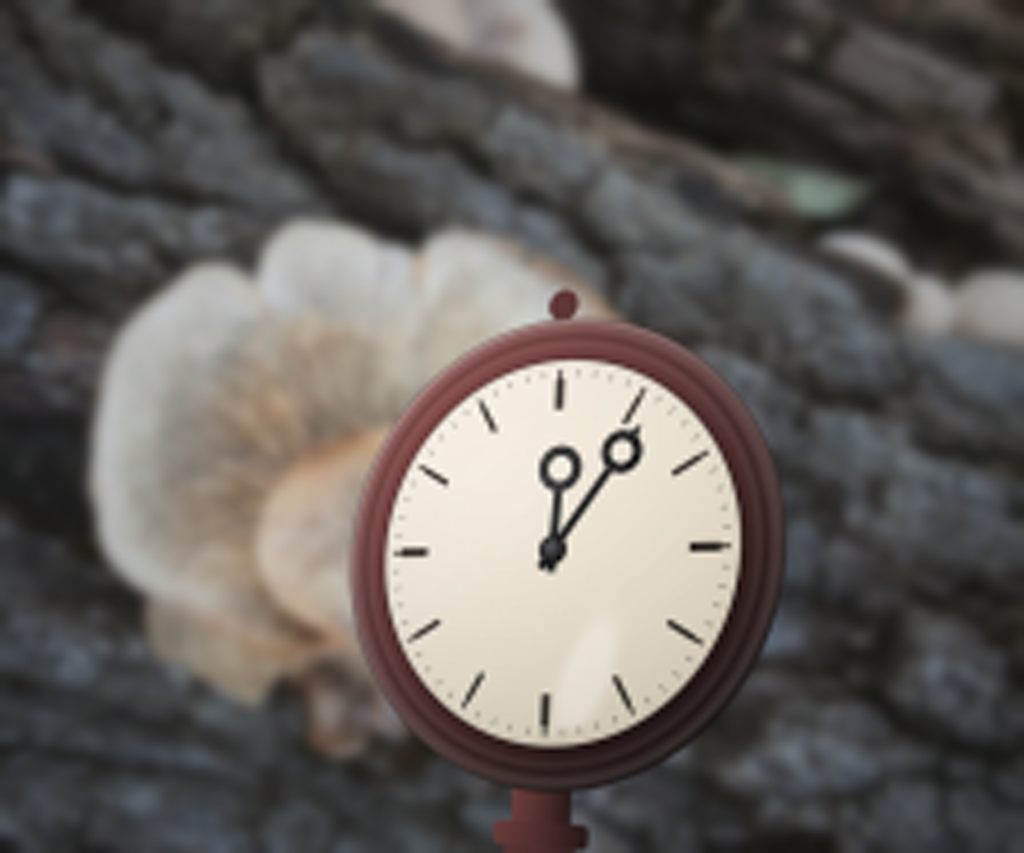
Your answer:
12 h 06 min
